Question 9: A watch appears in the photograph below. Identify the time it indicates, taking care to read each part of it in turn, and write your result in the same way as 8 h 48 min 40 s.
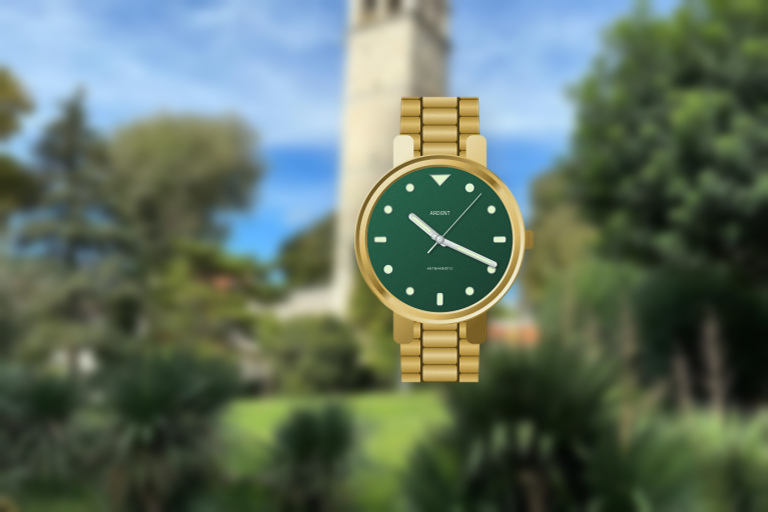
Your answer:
10 h 19 min 07 s
